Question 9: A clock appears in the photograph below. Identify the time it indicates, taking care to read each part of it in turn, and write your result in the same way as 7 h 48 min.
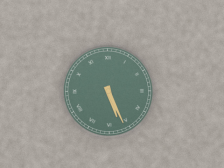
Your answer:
5 h 26 min
